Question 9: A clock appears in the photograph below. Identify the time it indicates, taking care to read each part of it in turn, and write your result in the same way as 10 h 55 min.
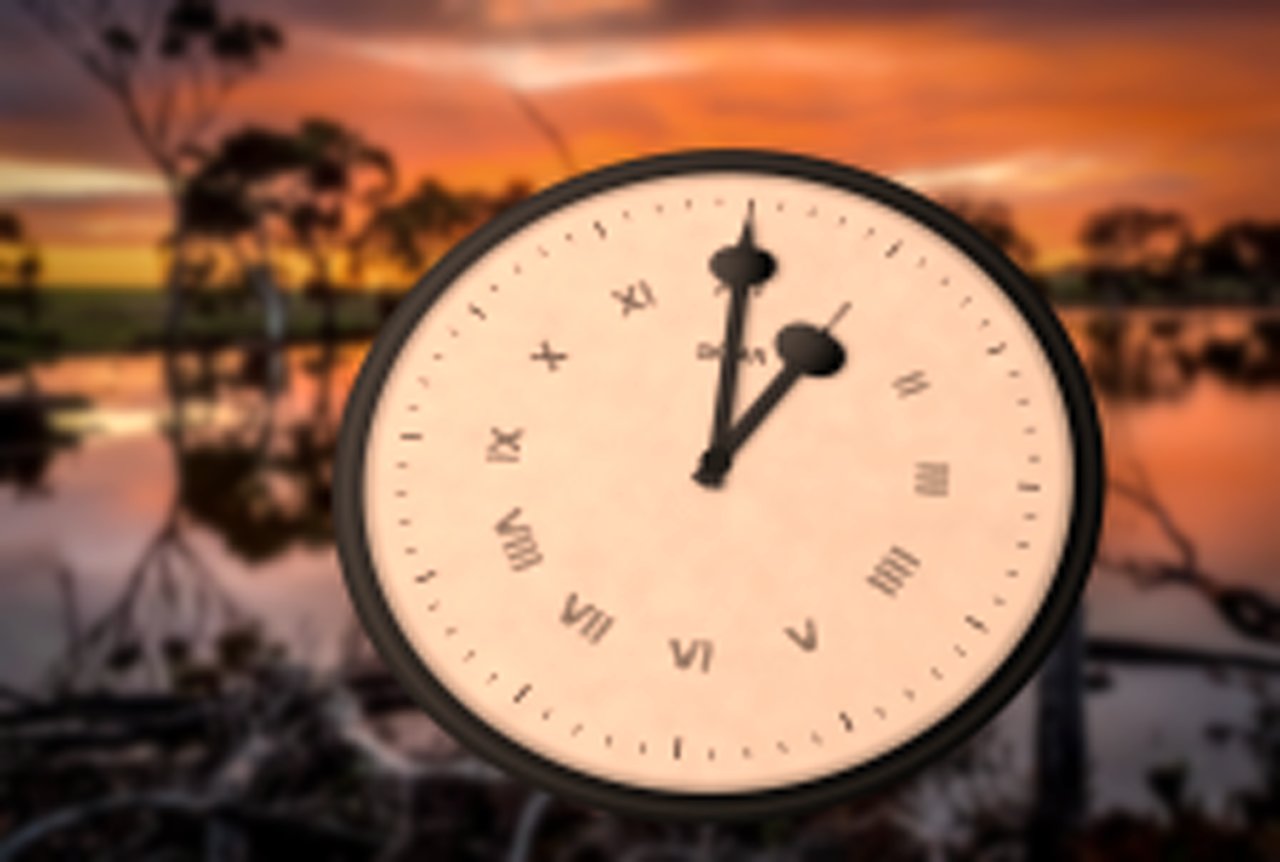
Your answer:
1 h 00 min
